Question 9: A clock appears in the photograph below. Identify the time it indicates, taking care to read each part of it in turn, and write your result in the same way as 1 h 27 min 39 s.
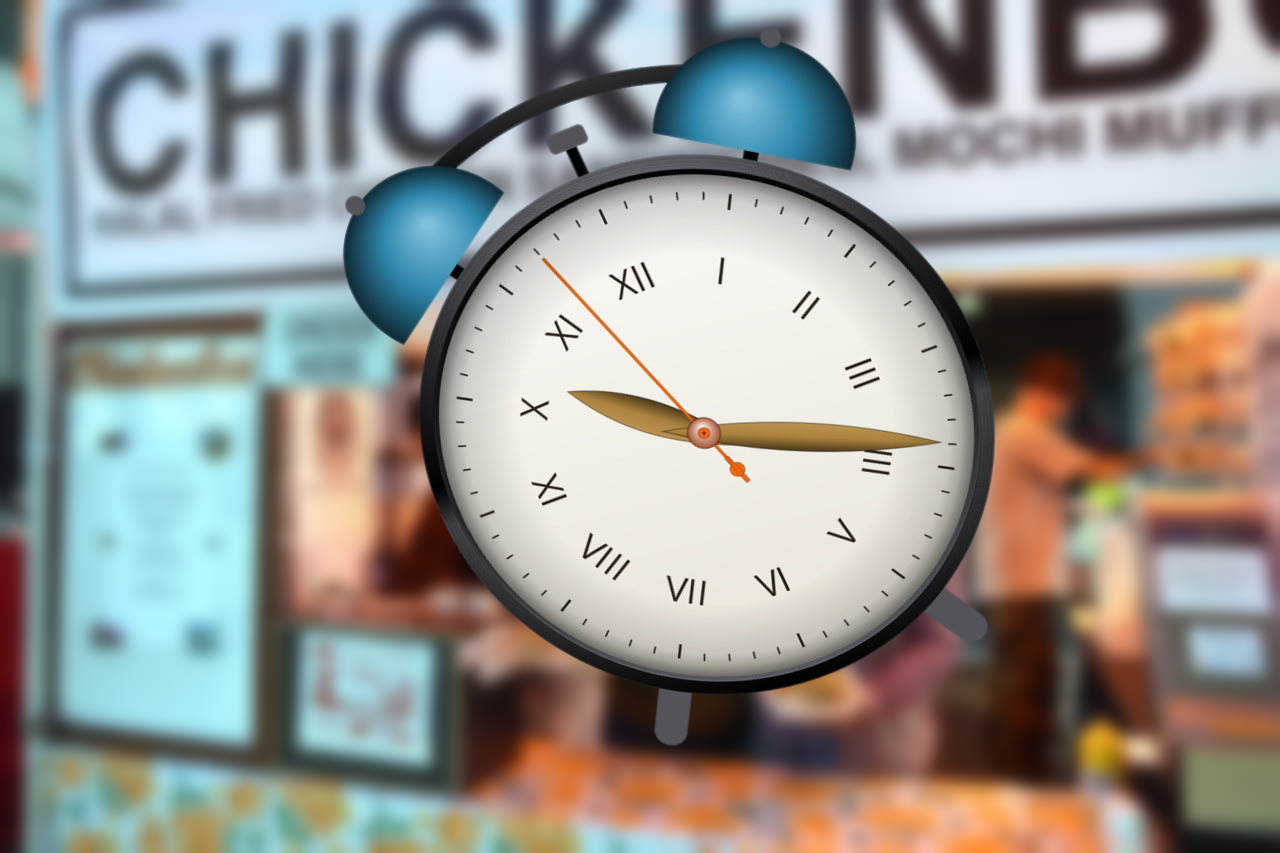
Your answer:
10 h 18 min 57 s
